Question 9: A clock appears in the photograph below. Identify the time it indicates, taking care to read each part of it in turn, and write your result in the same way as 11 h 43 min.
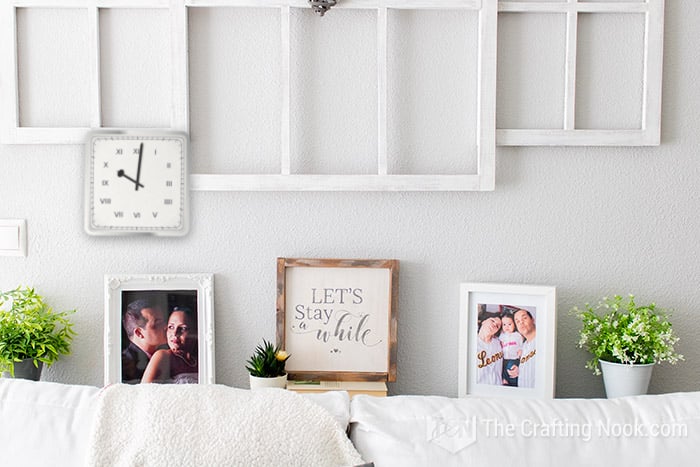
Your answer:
10 h 01 min
